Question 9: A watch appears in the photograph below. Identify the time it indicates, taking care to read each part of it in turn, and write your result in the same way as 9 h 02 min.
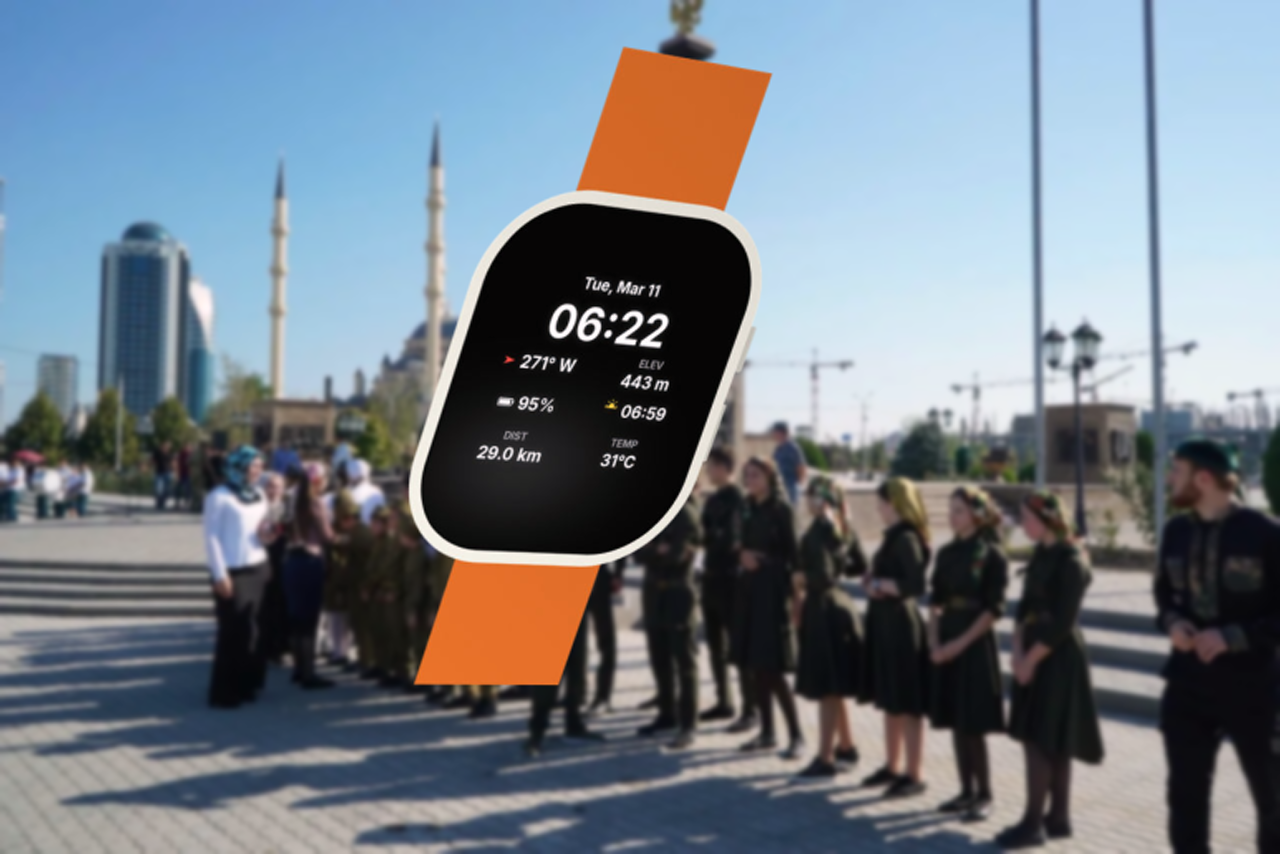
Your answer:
6 h 22 min
